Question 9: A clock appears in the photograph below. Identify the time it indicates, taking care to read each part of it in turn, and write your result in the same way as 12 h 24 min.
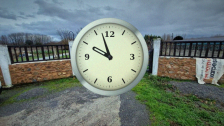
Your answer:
9 h 57 min
